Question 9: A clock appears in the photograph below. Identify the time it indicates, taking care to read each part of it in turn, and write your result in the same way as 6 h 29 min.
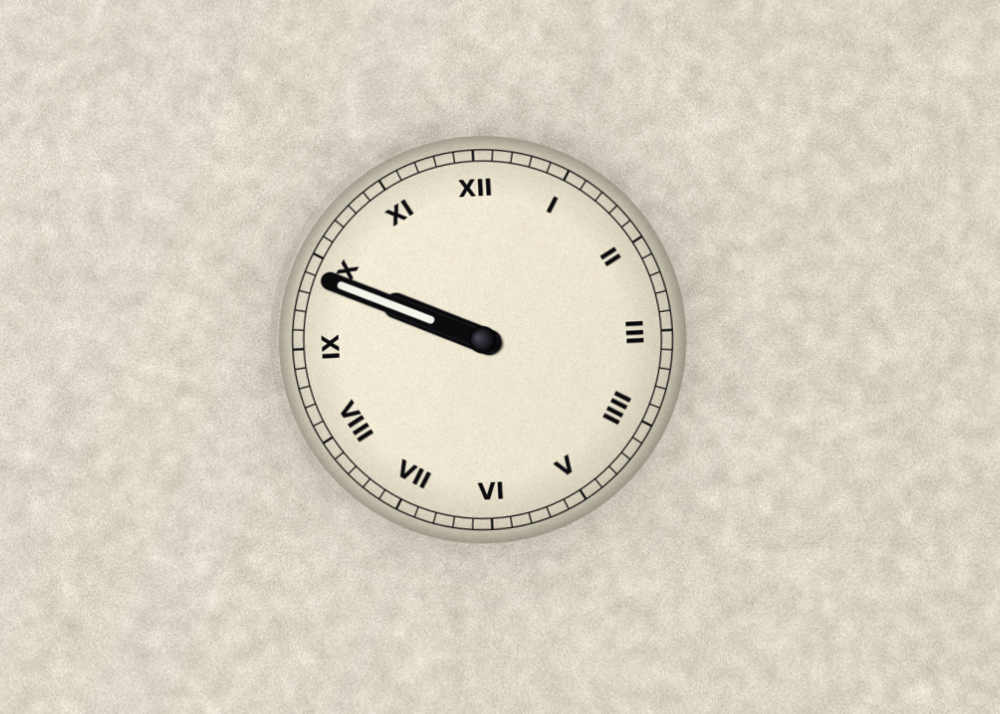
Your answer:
9 h 49 min
